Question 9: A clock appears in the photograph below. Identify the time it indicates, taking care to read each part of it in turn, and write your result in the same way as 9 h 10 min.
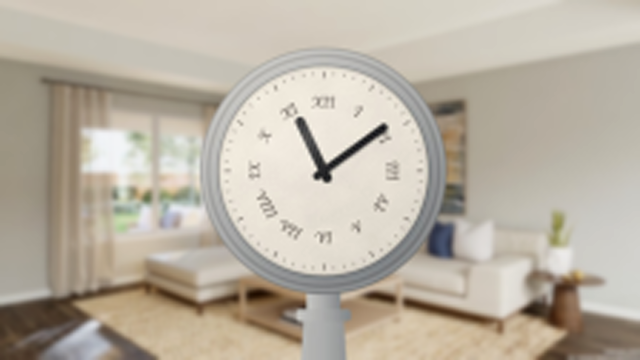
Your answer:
11 h 09 min
